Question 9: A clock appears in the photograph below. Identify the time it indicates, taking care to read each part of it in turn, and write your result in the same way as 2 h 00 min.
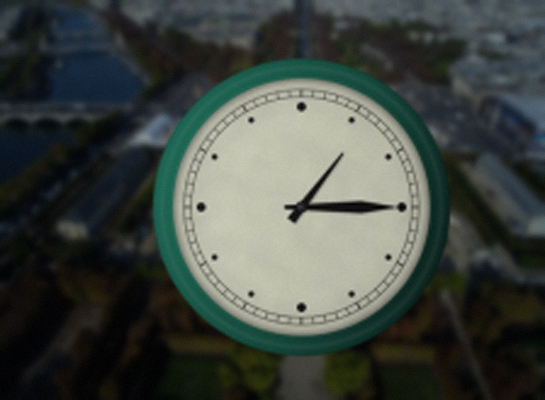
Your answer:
1 h 15 min
